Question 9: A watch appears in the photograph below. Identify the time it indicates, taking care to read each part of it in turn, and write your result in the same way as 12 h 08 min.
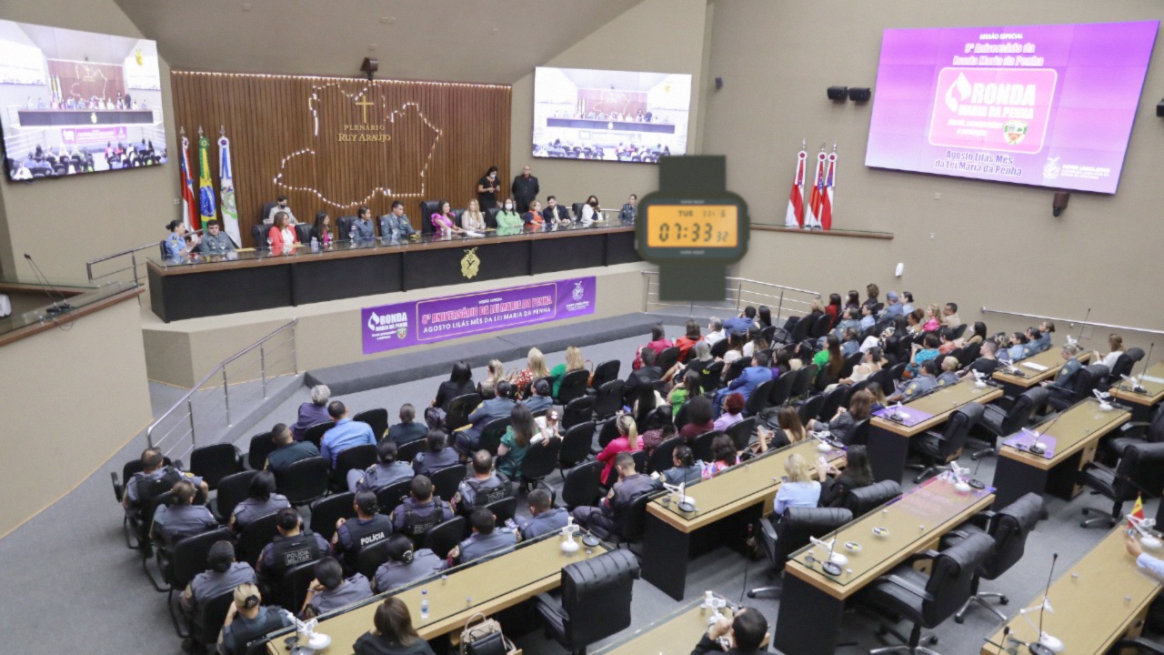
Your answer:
7 h 33 min
